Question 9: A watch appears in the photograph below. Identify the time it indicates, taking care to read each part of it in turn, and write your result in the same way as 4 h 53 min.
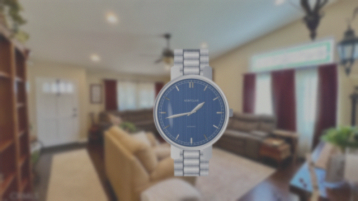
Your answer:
1 h 43 min
